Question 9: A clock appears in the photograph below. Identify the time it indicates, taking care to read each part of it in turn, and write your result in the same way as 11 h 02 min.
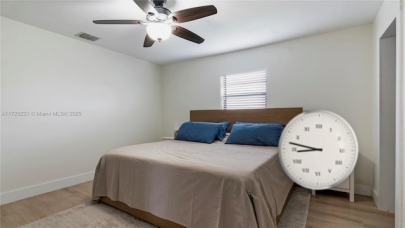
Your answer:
8 h 47 min
